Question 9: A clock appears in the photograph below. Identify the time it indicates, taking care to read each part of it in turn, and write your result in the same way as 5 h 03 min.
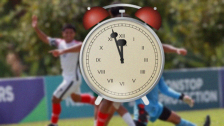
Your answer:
11 h 57 min
